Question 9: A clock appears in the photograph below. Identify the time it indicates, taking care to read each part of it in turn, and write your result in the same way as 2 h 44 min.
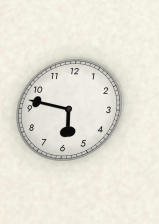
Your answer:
5 h 47 min
